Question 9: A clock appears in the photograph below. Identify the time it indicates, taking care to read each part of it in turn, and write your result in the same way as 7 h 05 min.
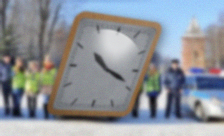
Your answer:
10 h 19 min
